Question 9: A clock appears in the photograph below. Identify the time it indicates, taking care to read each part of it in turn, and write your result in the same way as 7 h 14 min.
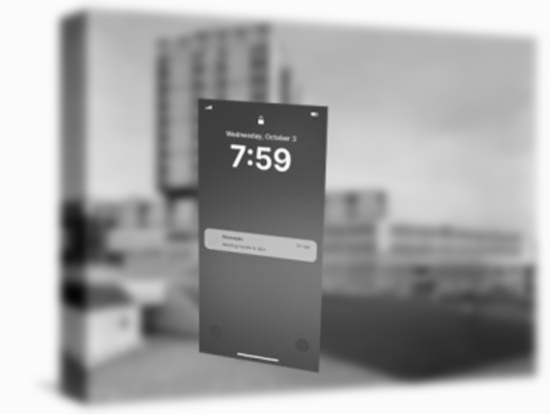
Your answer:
7 h 59 min
